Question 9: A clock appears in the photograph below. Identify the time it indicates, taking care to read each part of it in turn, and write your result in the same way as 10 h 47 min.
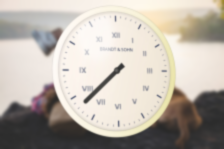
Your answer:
7 h 38 min
